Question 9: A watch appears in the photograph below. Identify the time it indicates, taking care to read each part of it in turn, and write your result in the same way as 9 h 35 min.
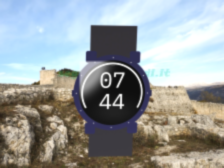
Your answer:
7 h 44 min
